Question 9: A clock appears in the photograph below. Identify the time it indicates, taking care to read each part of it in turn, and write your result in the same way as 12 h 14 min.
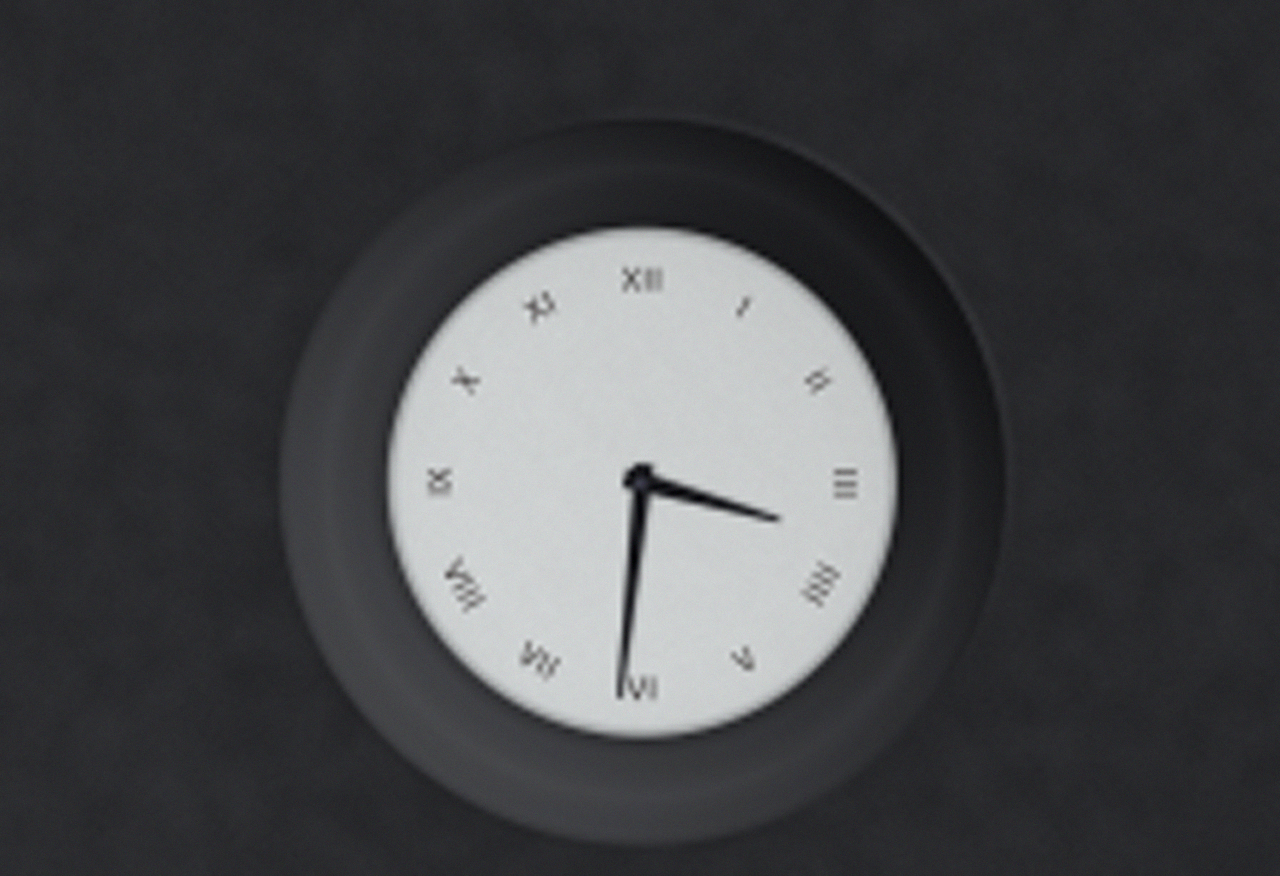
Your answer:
3 h 31 min
